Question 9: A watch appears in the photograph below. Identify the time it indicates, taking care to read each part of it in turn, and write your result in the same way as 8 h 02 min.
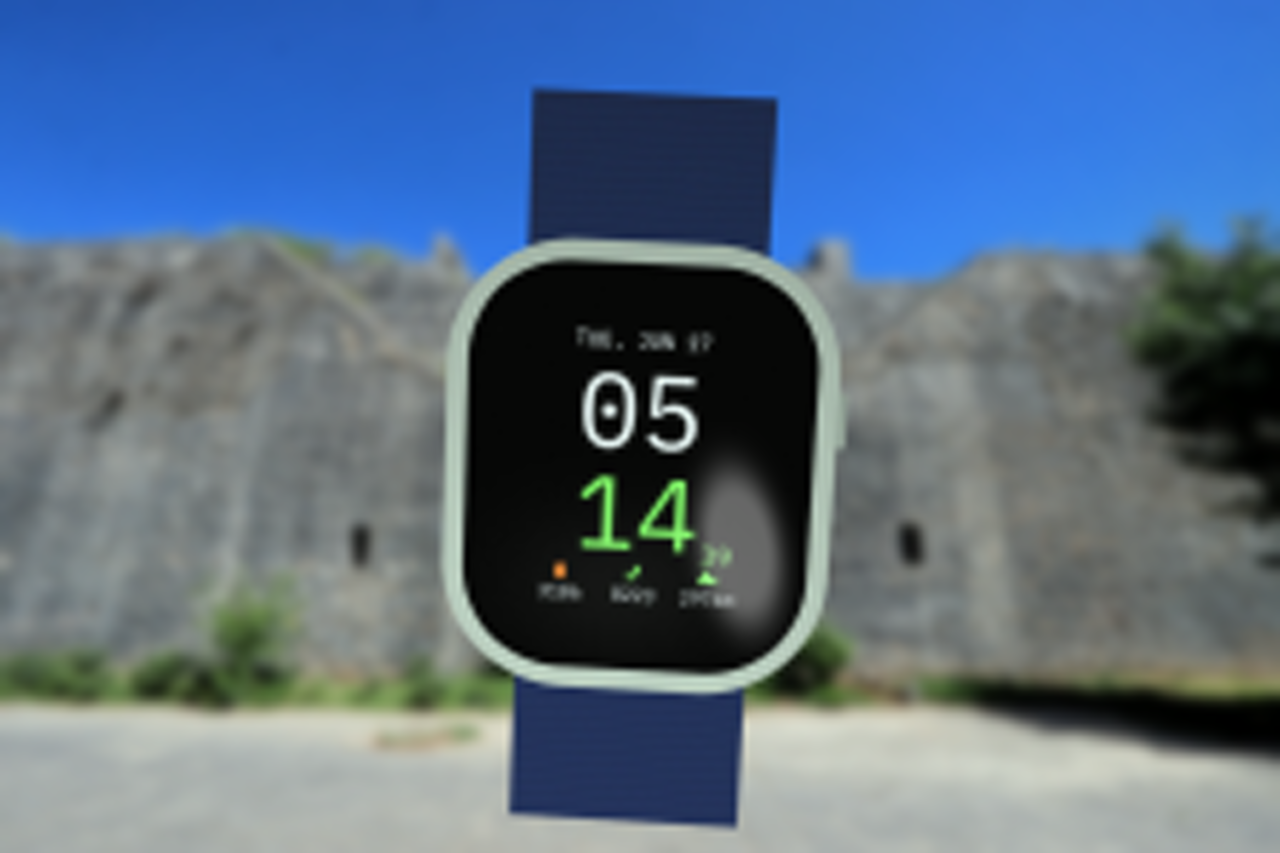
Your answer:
5 h 14 min
